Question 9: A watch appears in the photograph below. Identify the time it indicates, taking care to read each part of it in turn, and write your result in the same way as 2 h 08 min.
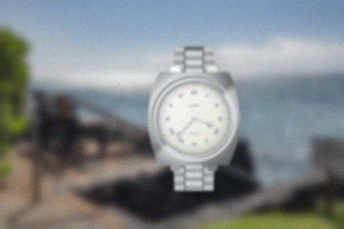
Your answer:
3 h 37 min
